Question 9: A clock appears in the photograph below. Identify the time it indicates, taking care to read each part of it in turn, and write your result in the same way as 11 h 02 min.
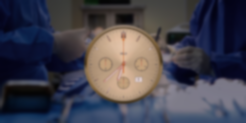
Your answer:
6 h 38 min
